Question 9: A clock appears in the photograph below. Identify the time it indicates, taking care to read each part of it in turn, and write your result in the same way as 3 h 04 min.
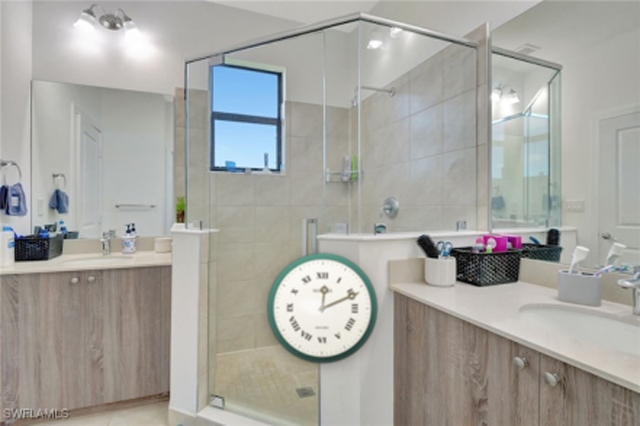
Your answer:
12 h 11 min
